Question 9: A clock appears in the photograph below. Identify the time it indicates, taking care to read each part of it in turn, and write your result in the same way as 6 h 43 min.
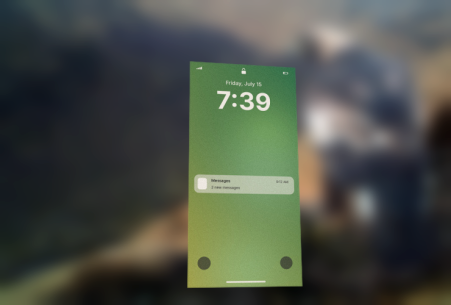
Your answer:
7 h 39 min
